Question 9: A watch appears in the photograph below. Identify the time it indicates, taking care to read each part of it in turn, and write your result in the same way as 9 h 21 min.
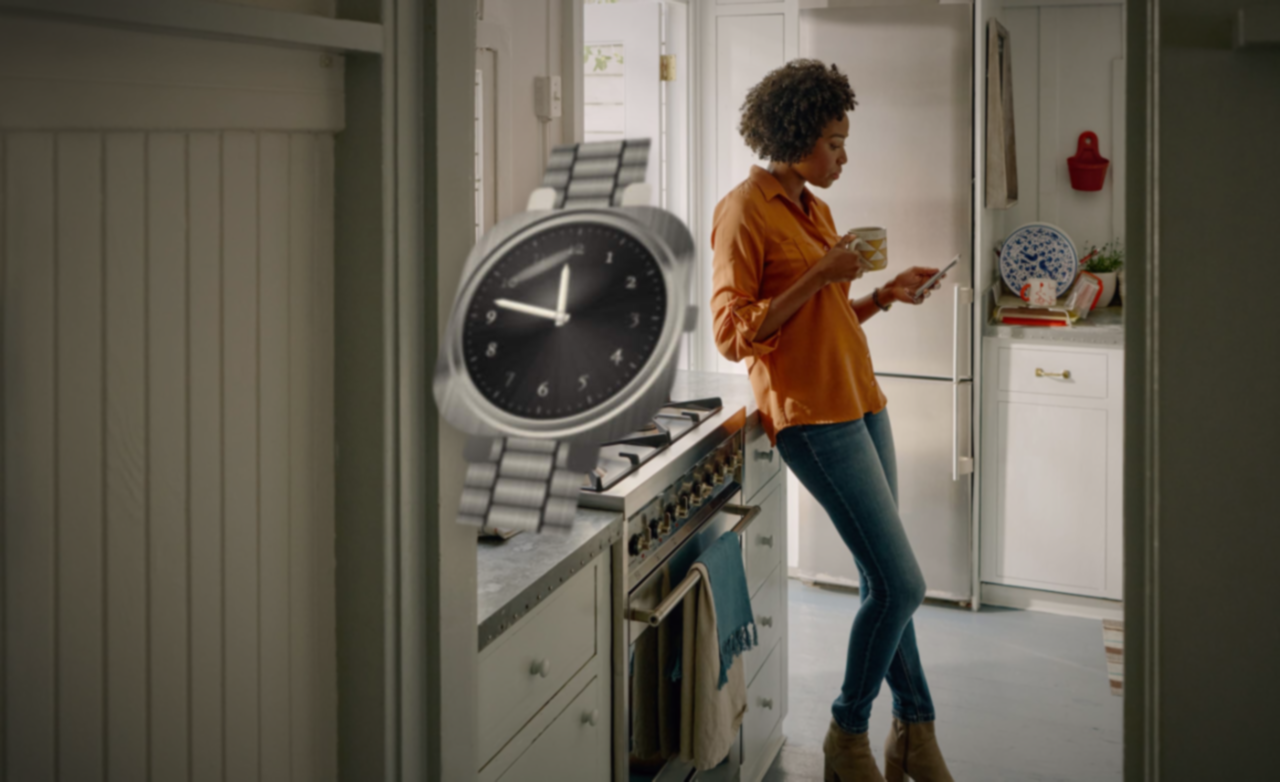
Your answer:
11 h 47 min
